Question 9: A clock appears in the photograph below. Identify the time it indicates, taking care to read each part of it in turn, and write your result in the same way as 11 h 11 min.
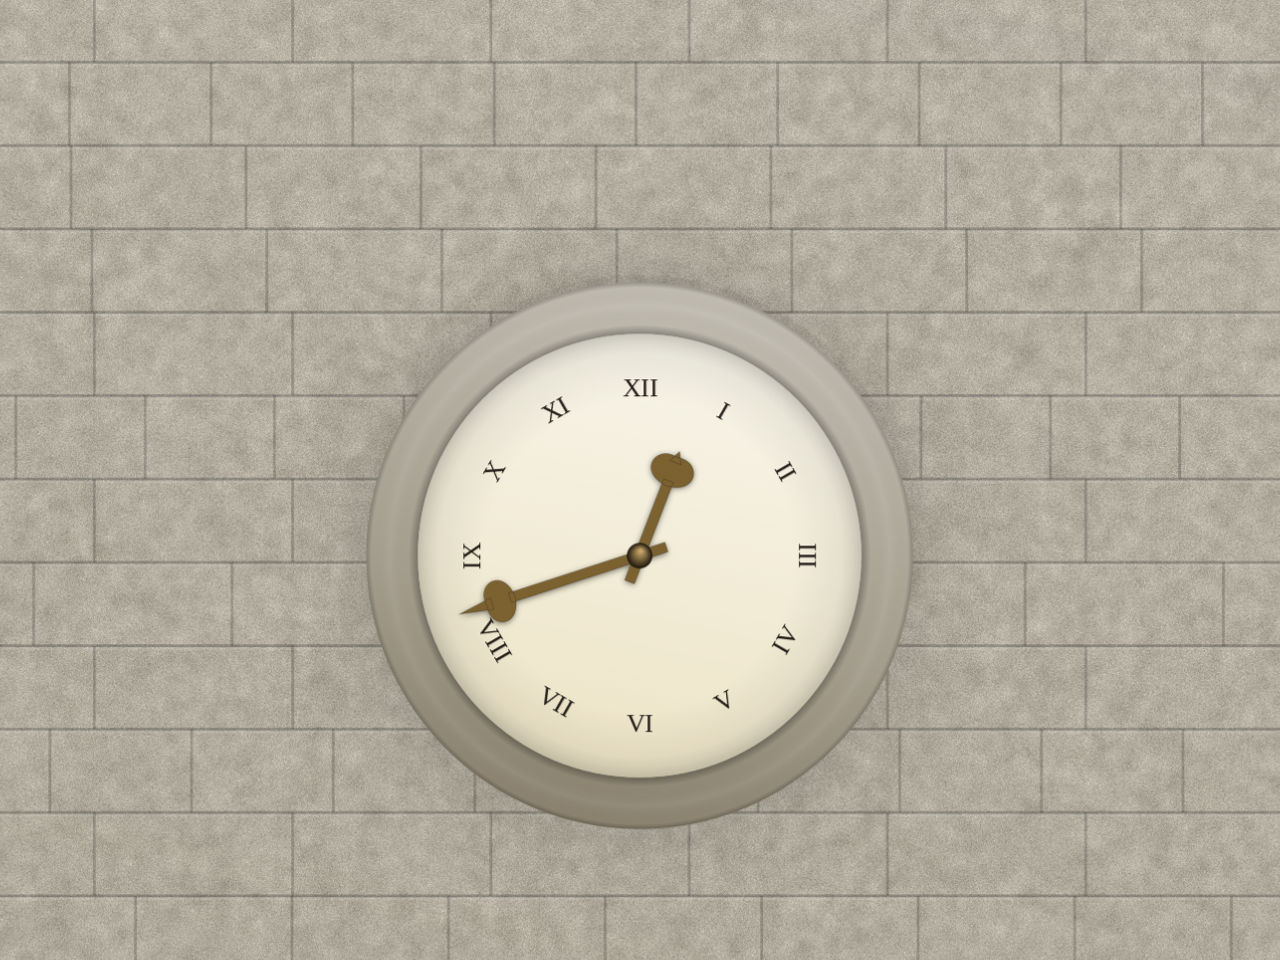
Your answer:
12 h 42 min
